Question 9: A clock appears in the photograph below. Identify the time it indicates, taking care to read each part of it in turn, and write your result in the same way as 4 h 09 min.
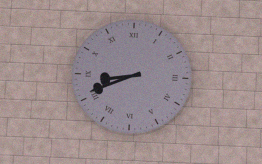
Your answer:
8 h 41 min
